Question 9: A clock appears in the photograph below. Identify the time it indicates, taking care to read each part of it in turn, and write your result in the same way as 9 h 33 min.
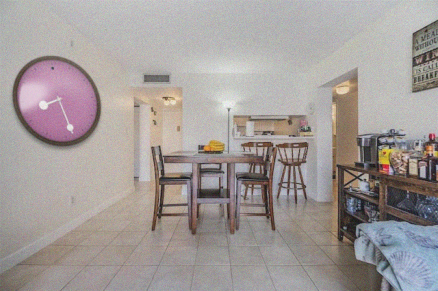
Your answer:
8 h 28 min
